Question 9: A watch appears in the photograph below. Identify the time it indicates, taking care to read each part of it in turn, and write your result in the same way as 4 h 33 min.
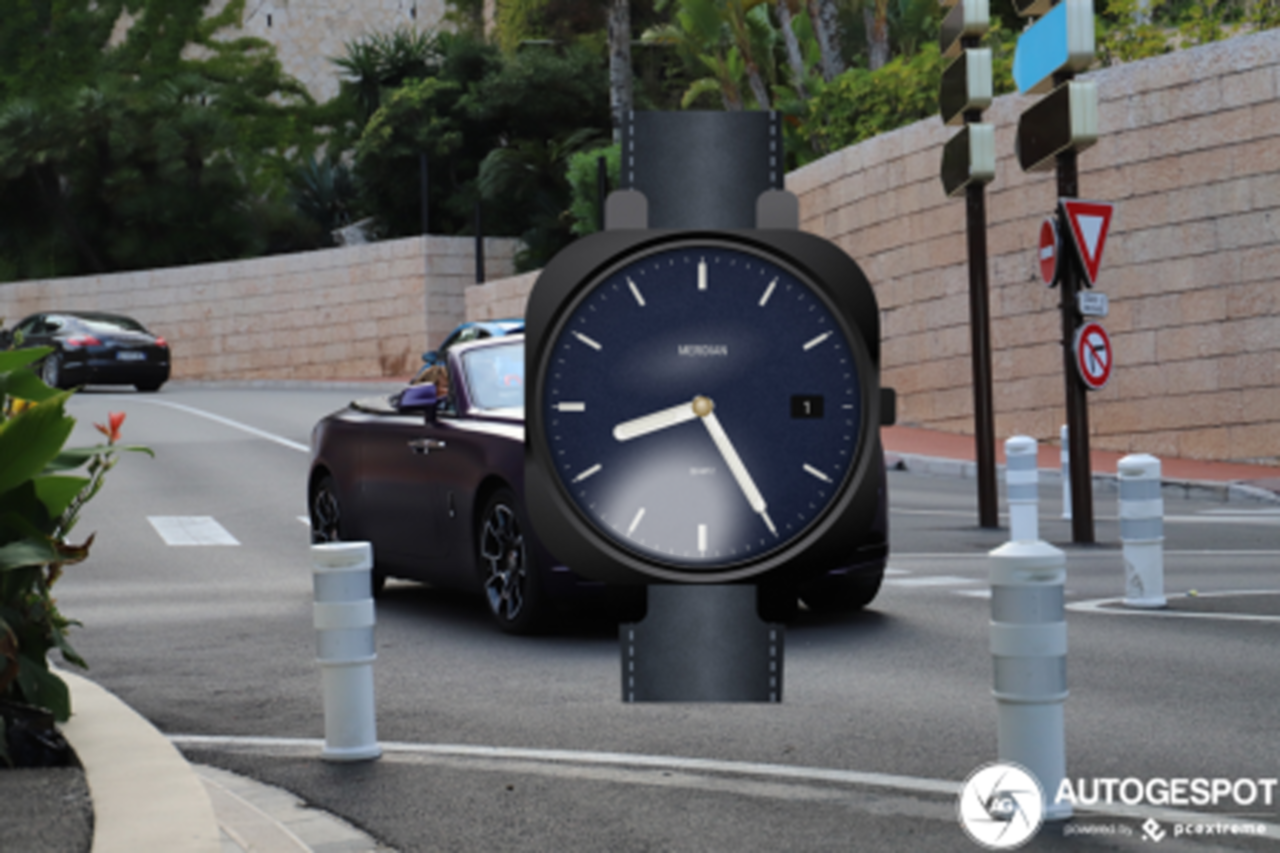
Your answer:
8 h 25 min
